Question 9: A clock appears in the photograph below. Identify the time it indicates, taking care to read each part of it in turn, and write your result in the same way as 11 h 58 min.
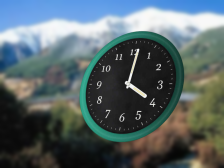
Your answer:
4 h 01 min
